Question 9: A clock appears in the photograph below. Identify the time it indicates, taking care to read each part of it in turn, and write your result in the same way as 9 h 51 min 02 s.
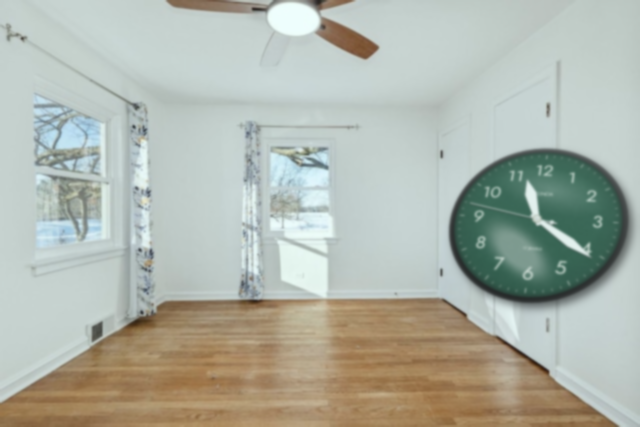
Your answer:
11 h 20 min 47 s
